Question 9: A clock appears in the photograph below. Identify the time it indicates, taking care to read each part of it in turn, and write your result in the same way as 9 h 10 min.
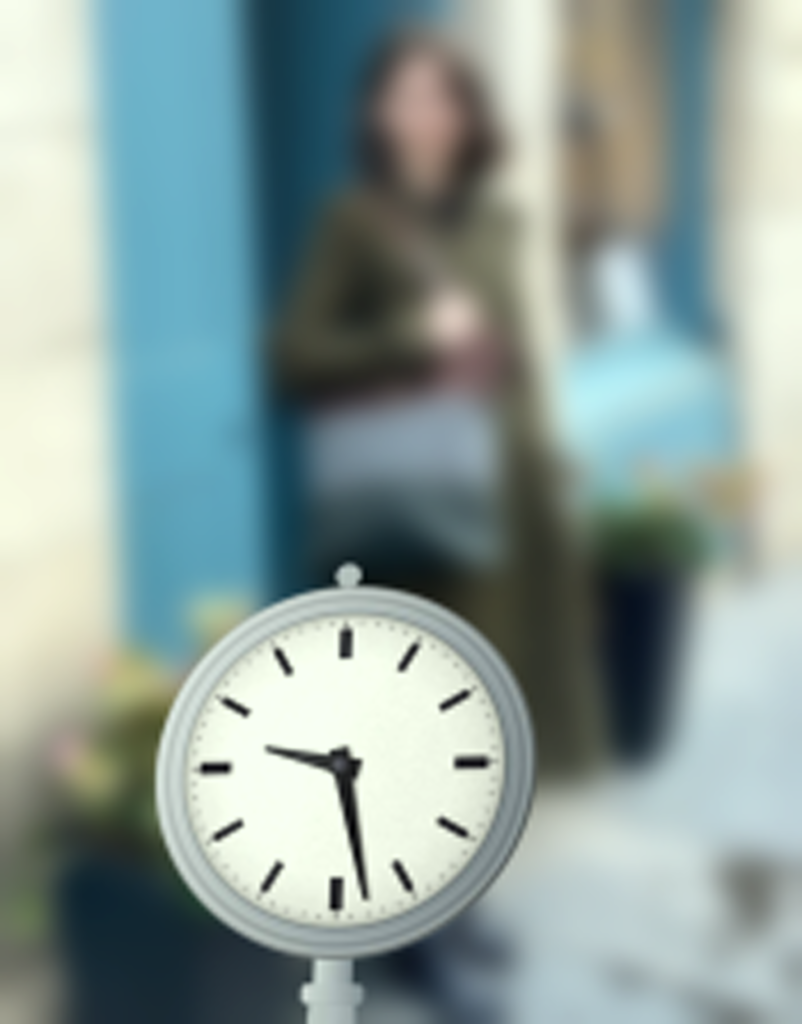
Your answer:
9 h 28 min
